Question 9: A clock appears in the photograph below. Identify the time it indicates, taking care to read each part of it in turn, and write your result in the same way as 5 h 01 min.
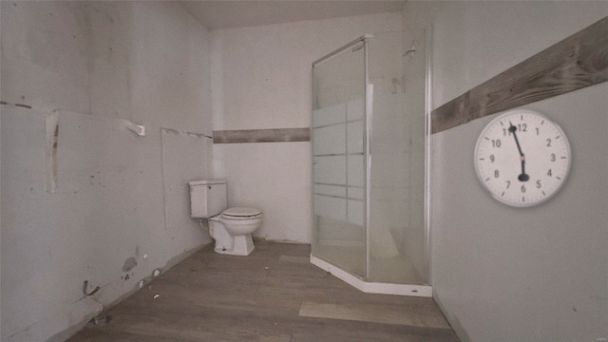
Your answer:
5 h 57 min
